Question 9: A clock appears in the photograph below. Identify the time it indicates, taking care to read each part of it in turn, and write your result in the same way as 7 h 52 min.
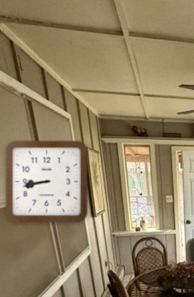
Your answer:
8 h 43 min
